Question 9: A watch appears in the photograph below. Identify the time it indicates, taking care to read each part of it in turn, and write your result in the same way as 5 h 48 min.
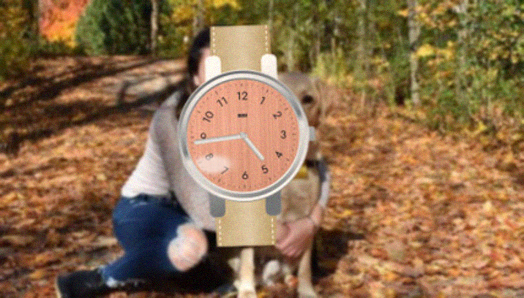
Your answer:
4 h 44 min
